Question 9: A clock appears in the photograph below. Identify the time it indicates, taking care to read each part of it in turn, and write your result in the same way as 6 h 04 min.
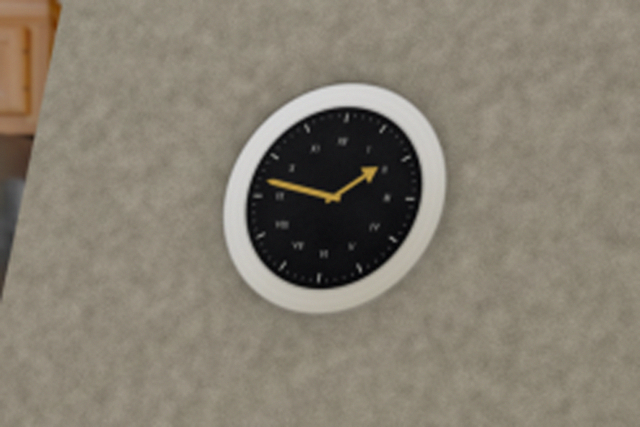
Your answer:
1 h 47 min
